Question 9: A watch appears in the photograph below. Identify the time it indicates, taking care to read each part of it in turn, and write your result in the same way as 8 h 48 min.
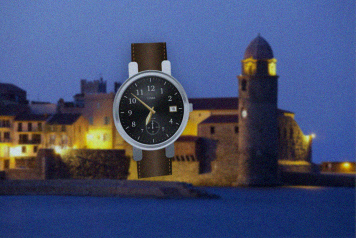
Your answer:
6 h 52 min
